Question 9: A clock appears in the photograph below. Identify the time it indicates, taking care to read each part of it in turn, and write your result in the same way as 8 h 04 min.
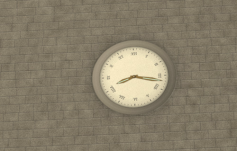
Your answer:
8 h 17 min
